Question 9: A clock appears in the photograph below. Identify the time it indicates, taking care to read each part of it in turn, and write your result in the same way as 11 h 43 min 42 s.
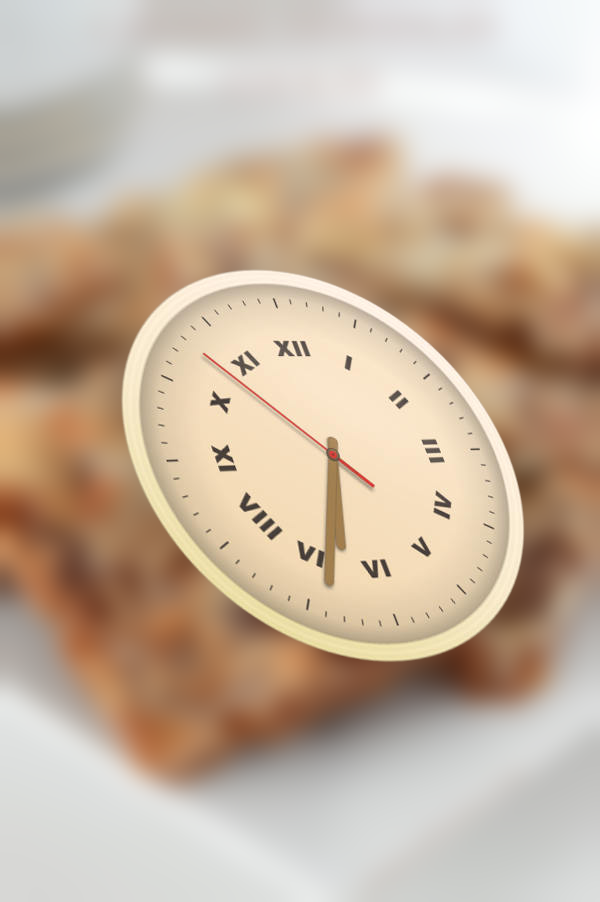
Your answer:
6 h 33 min 53 s
